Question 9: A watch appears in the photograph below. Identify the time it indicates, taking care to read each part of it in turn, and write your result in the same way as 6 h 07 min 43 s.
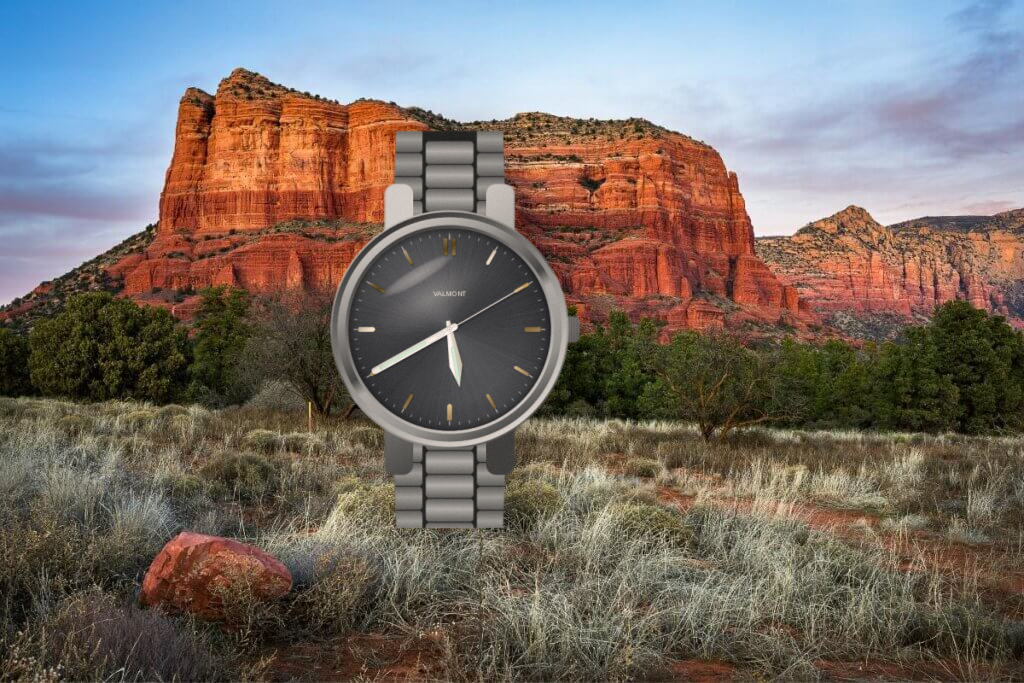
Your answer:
5 h 40 min 10 s
